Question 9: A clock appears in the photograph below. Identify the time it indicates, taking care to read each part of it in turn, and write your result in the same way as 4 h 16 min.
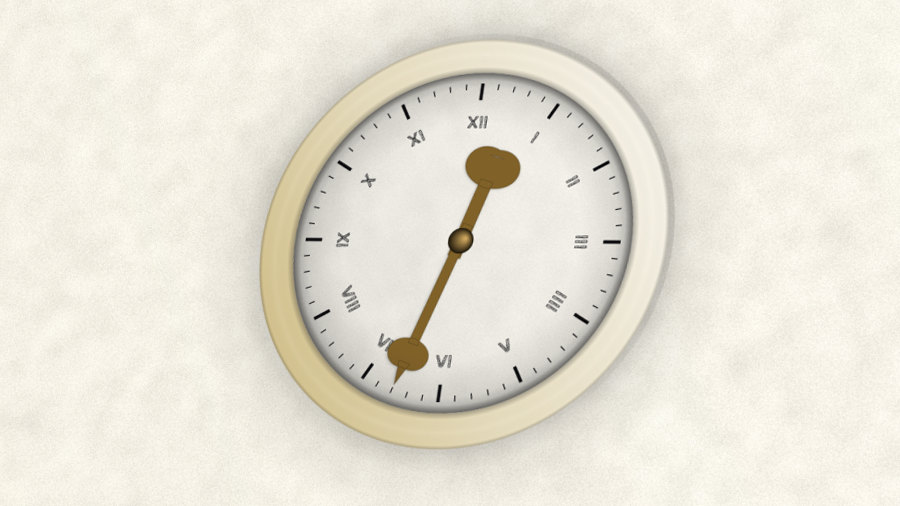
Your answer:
12 h 33 min
